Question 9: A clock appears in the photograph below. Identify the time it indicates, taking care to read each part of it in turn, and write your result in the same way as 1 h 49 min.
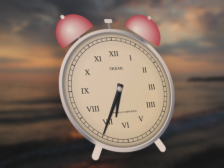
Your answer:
6 h 35 min
